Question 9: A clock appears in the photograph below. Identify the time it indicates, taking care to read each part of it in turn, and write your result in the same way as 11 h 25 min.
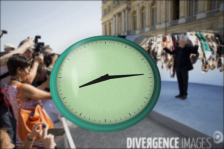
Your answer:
8 h 14 min
